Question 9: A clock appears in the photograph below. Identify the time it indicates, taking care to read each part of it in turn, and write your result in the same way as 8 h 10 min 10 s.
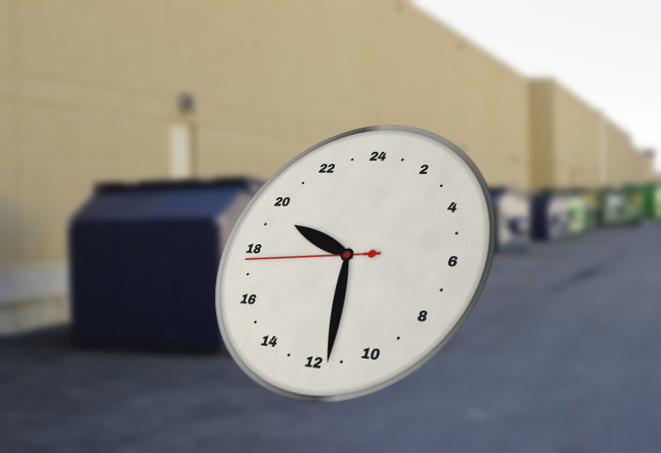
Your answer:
19 h 28 min 44 s
